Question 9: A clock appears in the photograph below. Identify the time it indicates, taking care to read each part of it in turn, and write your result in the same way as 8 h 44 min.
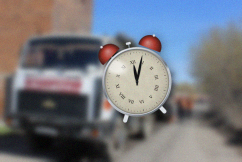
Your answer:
12 h 04 min
